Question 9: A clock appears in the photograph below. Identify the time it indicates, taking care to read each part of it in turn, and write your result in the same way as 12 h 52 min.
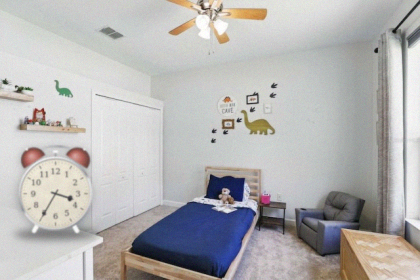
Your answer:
3 h 35 min
